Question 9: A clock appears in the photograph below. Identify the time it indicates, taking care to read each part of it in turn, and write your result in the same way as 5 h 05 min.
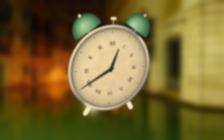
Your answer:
12 h 40 min
